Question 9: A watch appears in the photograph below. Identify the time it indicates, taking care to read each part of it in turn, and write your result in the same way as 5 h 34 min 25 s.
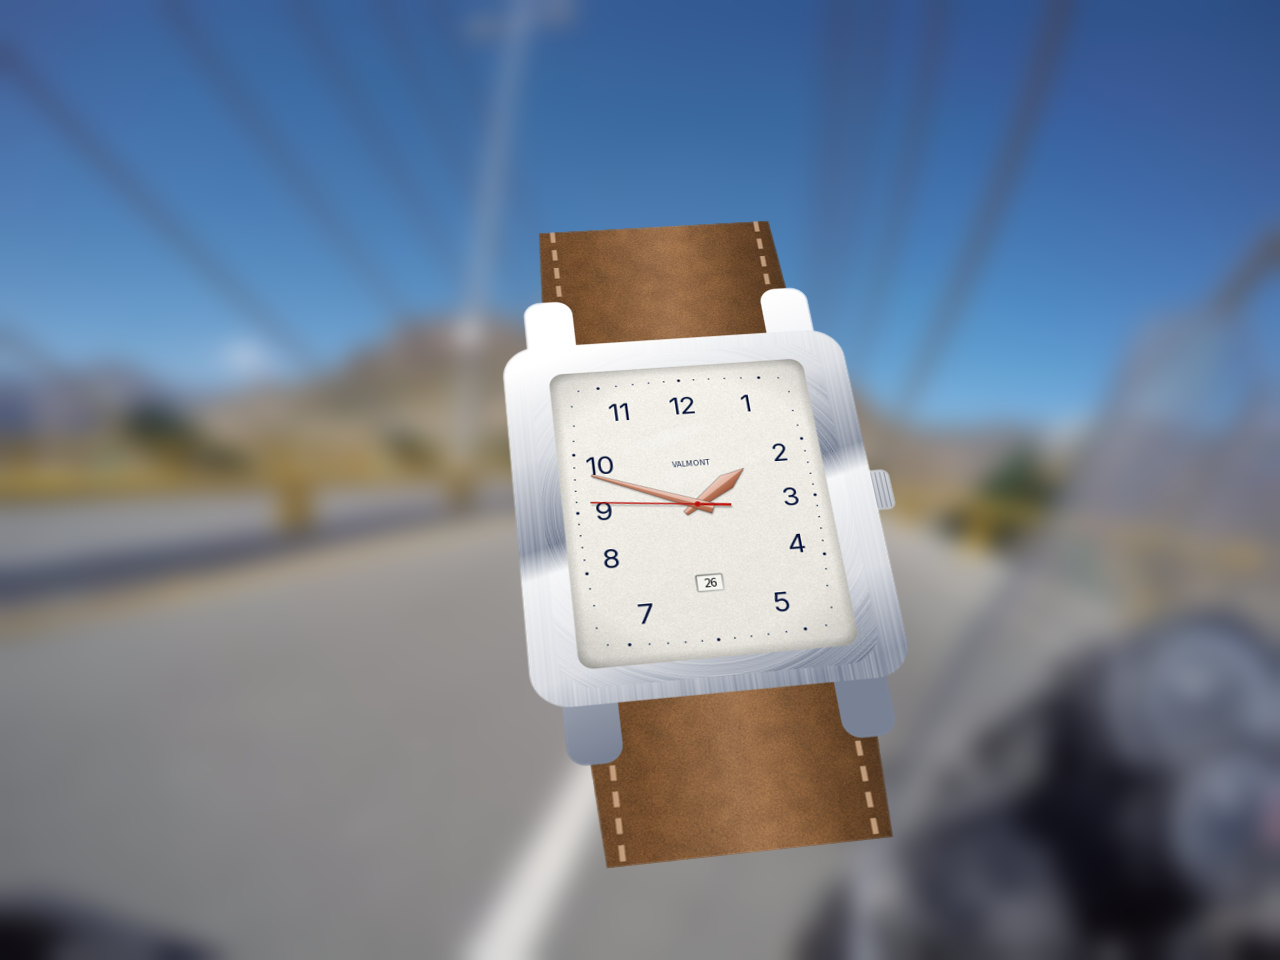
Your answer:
1 h 48 min 46 s
